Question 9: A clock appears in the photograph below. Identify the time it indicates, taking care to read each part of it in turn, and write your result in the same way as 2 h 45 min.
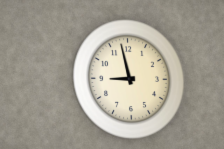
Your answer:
8 h 58 min
